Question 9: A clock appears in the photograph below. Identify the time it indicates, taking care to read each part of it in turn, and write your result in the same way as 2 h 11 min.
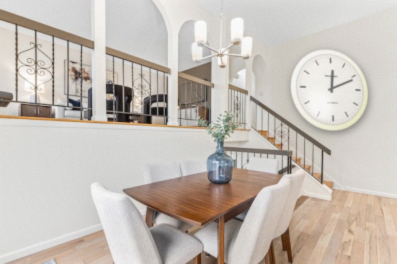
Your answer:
12 h 11 min
